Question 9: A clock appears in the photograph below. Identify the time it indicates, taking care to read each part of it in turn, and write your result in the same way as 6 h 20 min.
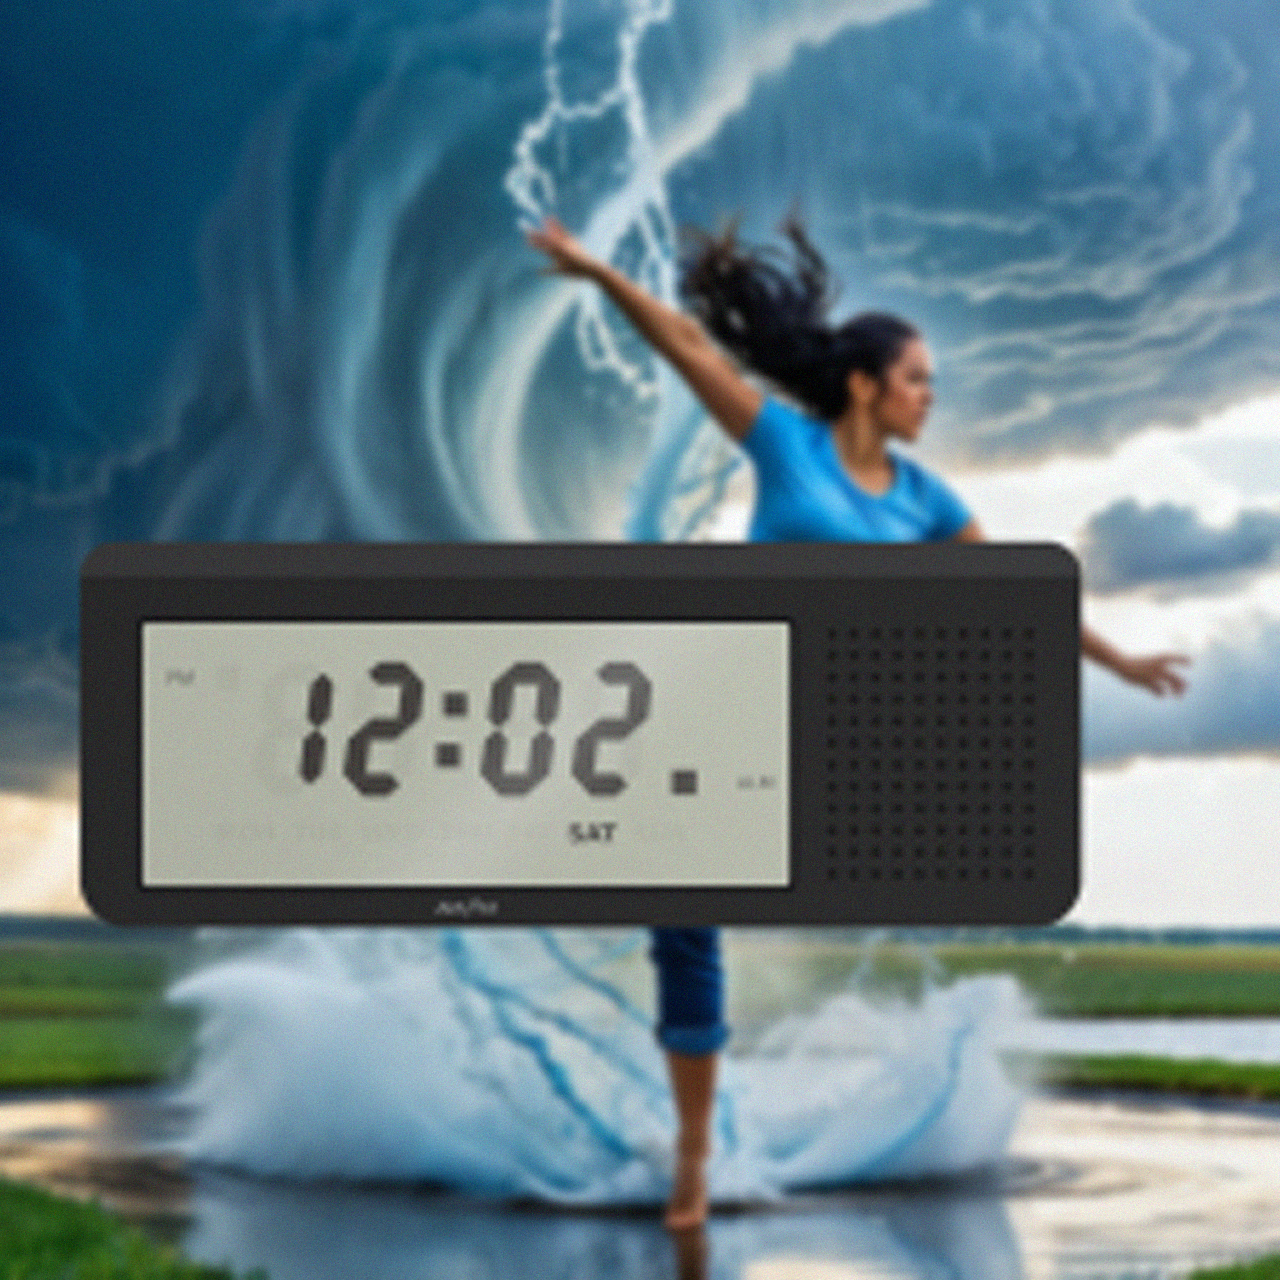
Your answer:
12 h 02 min
